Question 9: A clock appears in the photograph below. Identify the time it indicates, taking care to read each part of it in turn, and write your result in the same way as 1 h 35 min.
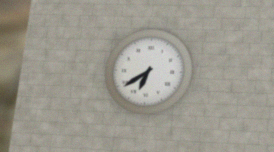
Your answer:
6 h 39 min
